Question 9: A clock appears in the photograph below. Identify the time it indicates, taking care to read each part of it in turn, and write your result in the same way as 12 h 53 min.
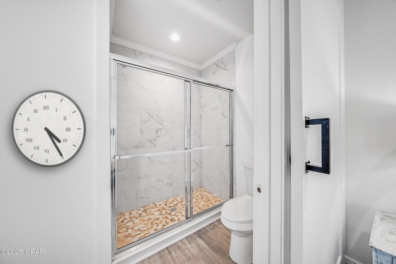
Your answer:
4 h 25 min
